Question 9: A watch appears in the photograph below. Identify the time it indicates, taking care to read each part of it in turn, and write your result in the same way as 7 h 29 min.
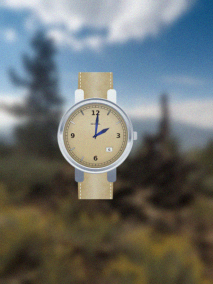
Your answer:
2 h 01 min
